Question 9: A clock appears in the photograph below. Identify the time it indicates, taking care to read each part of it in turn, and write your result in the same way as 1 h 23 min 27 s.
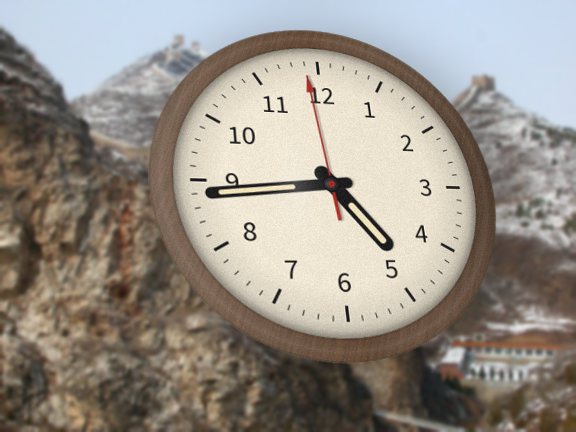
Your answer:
4 h 43 min 59 s
